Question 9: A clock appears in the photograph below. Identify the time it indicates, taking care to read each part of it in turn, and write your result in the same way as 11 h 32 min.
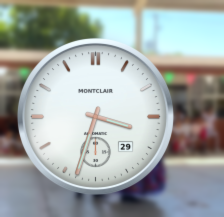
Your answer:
3 h 33 min
